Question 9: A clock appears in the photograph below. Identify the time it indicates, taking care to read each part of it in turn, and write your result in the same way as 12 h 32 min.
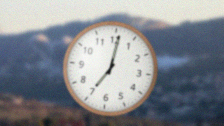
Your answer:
7 h 01 min
